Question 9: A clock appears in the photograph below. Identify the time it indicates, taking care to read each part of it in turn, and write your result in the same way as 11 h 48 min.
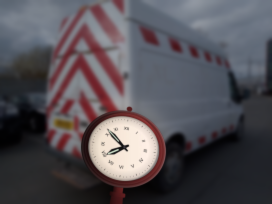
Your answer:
7 h 52 min
